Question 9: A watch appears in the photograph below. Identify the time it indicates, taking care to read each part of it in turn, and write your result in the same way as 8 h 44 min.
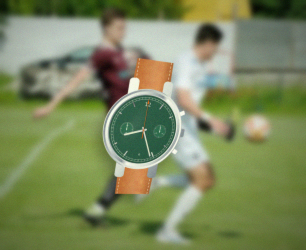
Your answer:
8 h 26 min
